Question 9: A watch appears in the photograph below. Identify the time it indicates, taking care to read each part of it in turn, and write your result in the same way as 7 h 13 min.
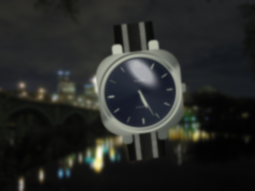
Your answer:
5 h 26 min
